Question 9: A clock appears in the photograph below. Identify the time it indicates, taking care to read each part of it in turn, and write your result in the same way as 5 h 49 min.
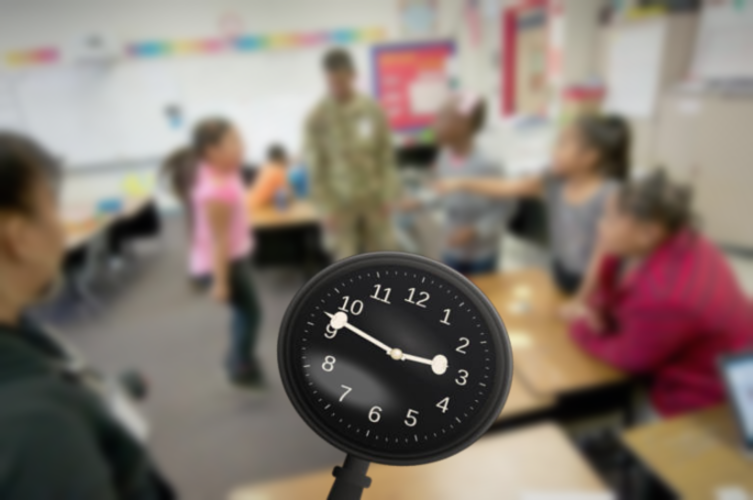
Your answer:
2 h 47 min
